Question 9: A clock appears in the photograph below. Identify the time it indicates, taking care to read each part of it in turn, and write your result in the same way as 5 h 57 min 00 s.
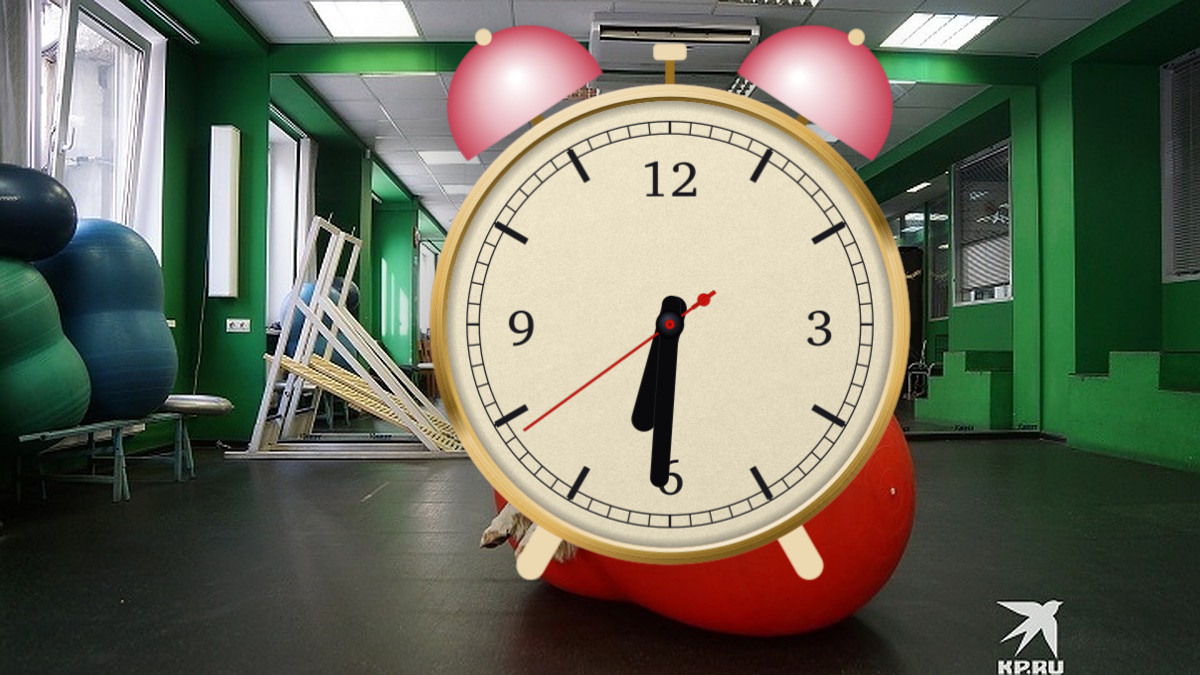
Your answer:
6 h 30 min 39 s
